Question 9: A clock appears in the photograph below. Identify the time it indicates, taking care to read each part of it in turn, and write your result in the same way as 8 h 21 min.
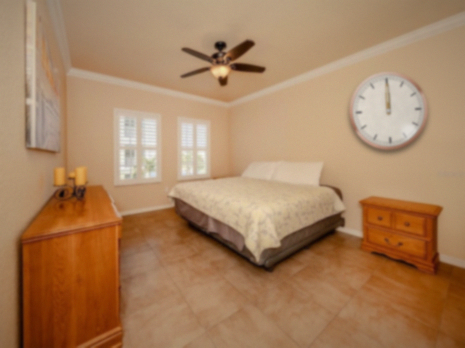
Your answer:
12 h 00 min
